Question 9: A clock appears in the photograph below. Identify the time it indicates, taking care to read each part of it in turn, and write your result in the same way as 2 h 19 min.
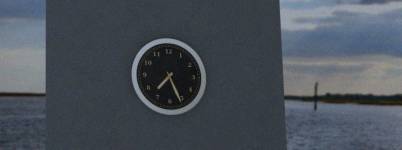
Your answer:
7 h 26 min
